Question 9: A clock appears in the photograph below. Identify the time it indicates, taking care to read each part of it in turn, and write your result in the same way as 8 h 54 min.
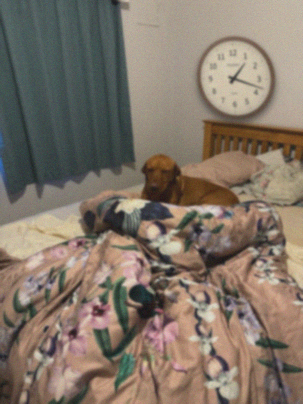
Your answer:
1 h 18 min
